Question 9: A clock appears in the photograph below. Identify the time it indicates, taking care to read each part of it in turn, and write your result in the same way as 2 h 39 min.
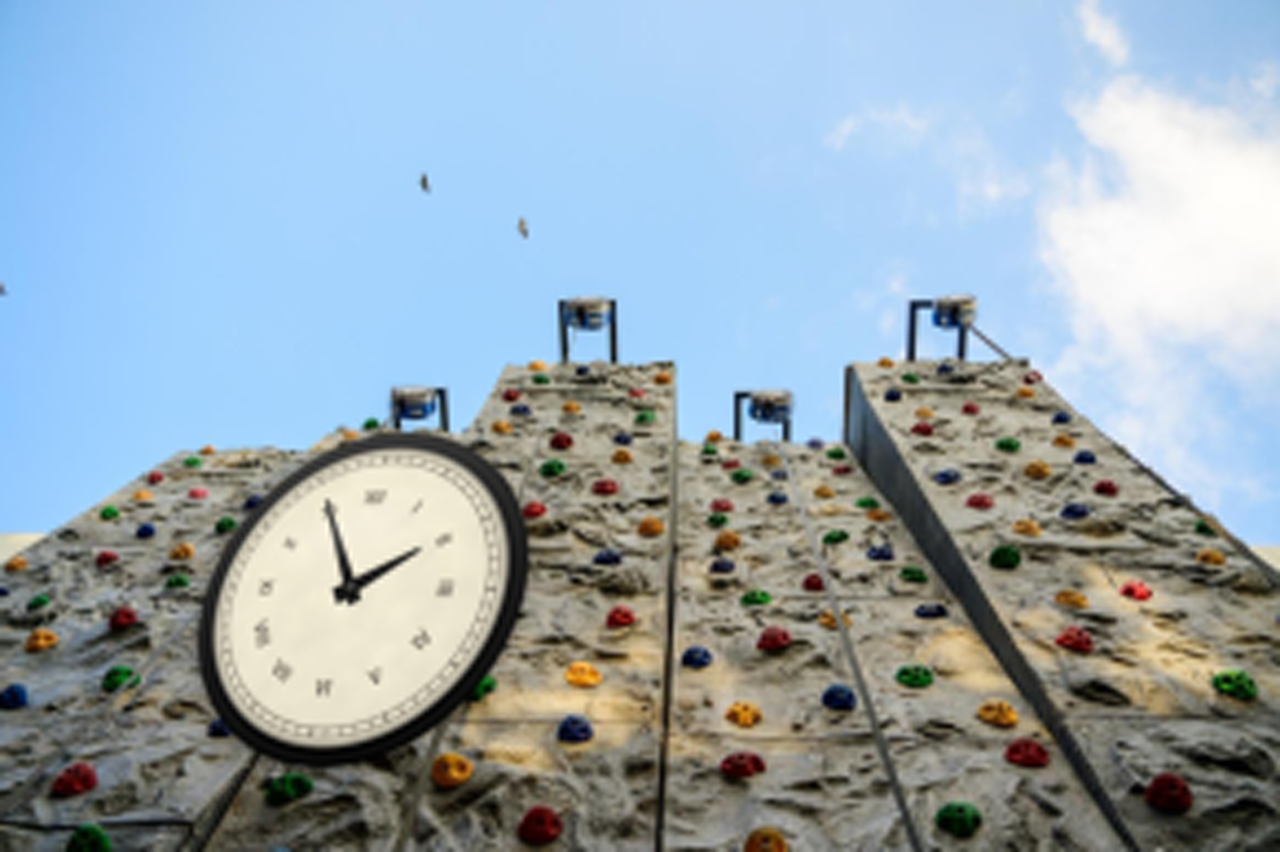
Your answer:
1 h 55 min
